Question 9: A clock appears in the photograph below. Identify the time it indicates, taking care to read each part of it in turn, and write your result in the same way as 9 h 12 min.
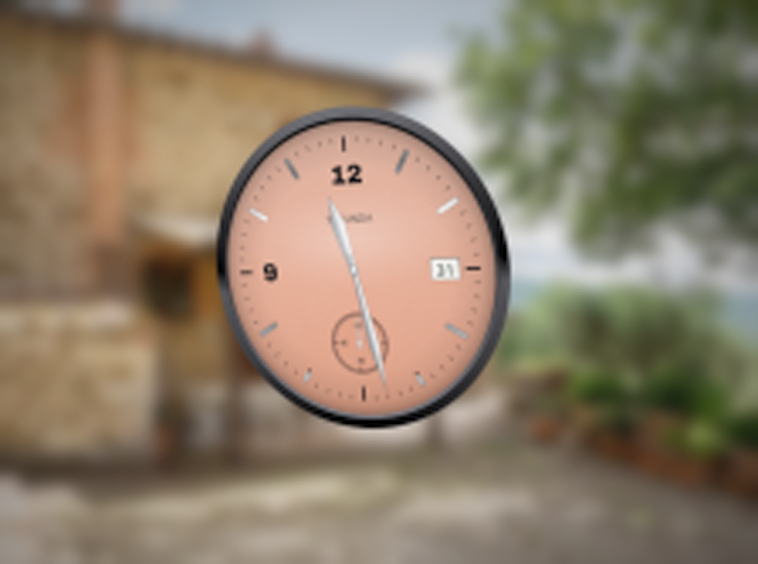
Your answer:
11 h 28 min
